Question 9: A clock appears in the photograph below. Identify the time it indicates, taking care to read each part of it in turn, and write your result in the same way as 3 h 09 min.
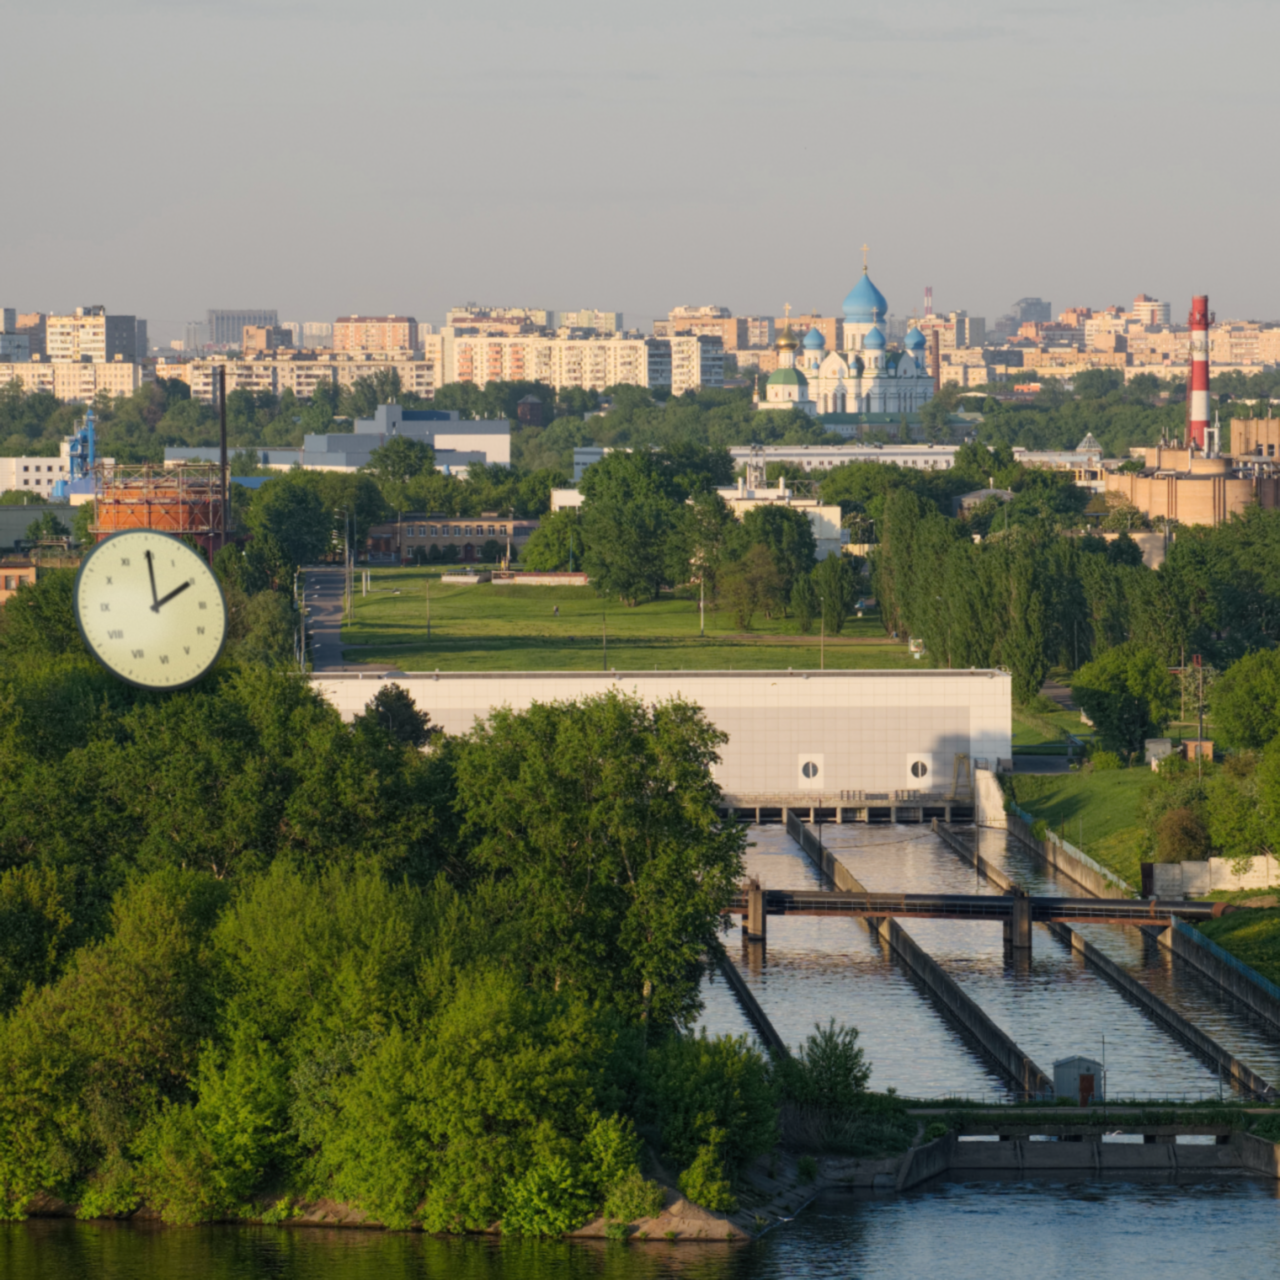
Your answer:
2 h 00 min
